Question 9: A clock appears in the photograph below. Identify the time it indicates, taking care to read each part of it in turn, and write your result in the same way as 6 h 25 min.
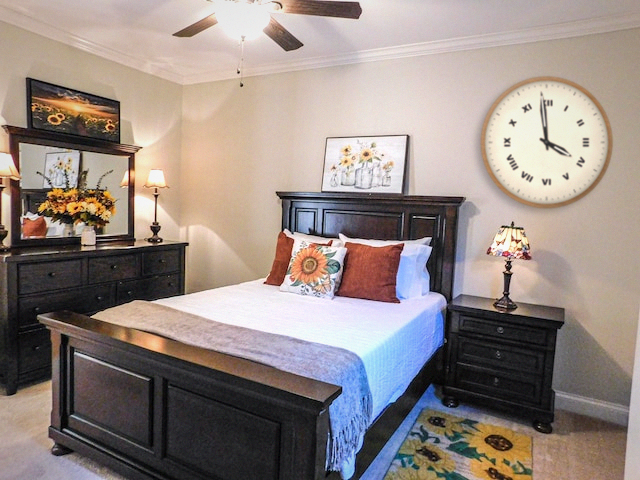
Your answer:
3 h 59 min
